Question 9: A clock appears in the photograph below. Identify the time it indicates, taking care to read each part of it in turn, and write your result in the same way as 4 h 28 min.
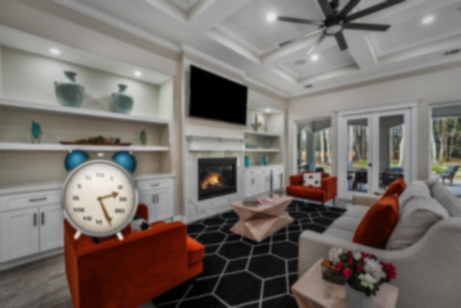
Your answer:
2 h 26 min
